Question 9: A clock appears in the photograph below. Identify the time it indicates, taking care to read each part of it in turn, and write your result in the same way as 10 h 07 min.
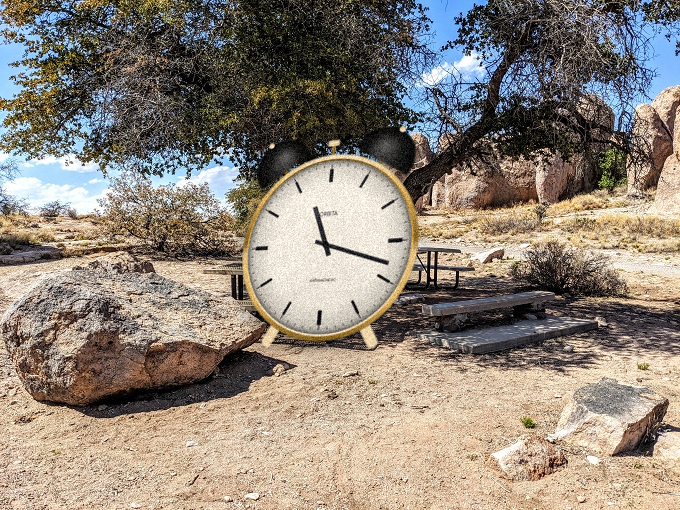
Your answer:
11 h 18 min
